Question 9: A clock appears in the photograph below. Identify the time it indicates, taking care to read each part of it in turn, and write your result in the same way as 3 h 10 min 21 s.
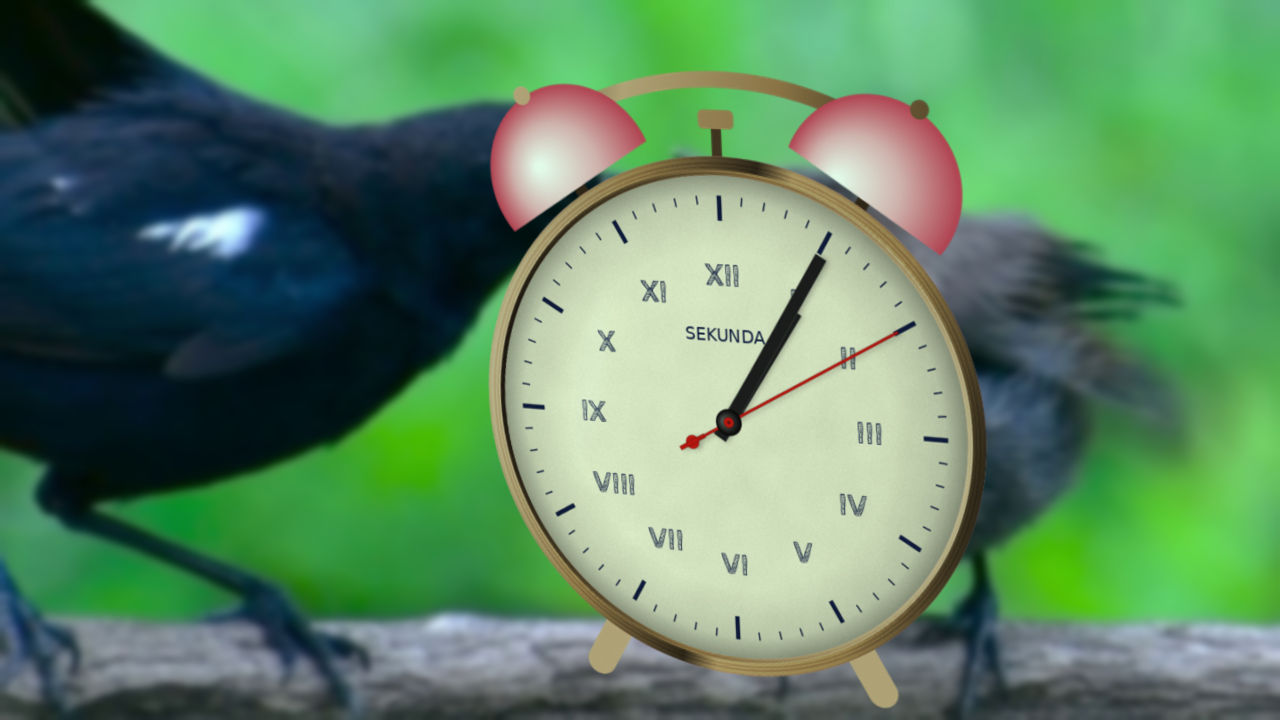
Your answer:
1 h 05 min 10 s
